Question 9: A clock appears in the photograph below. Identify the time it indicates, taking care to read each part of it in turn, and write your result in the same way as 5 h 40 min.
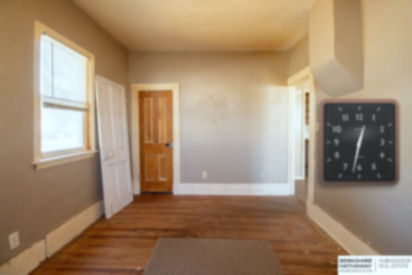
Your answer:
12 h 32 min
